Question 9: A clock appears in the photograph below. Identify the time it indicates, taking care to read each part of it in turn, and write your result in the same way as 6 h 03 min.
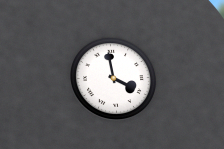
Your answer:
3 h 59 min
